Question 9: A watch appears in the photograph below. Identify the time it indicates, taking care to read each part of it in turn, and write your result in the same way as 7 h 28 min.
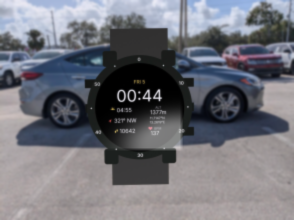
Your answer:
0 h 44 min
